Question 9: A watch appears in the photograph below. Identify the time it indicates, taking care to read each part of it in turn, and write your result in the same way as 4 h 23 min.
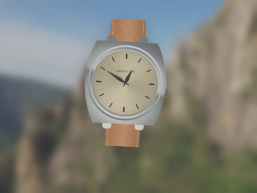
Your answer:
12 h 50 min
